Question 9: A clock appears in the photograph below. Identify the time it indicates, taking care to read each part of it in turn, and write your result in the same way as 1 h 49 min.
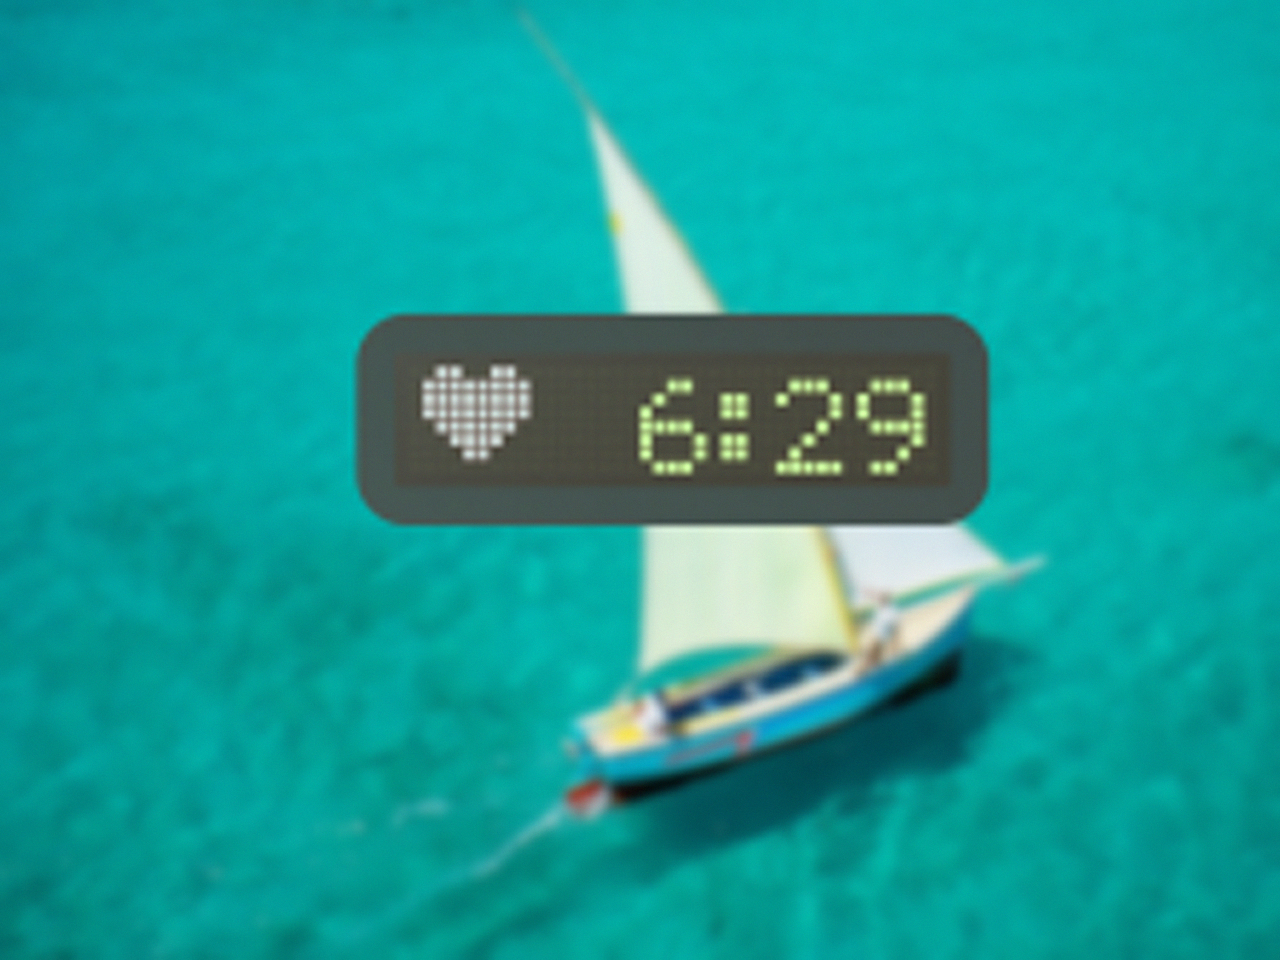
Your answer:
6 h 29 min
